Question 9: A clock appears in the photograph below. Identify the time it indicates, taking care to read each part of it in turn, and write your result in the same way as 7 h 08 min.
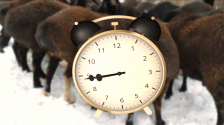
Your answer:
8 h 44 min
